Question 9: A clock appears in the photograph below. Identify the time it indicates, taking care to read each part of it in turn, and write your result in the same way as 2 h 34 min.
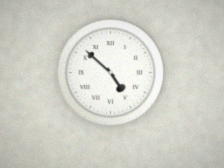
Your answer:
4 h 52 min
